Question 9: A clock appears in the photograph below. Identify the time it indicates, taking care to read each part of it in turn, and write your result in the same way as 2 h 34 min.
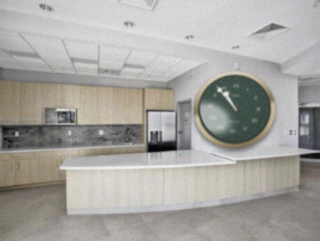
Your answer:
10 h 53 min
